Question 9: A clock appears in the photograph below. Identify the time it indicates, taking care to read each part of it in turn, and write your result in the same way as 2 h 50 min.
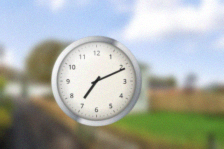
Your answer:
7 h 11 min
